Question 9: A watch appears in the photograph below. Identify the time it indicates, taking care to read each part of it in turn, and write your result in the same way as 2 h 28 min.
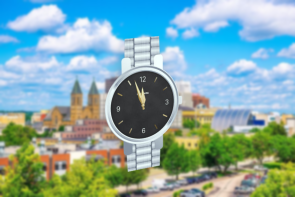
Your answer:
11 h 57 min
